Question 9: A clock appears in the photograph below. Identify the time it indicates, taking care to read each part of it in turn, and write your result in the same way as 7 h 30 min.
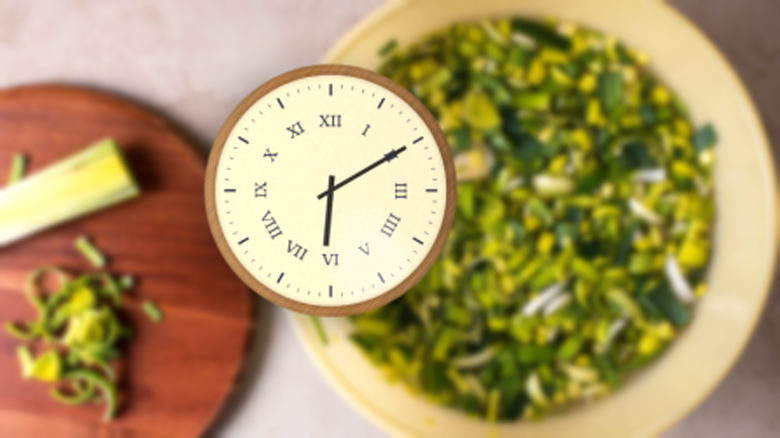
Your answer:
6 h 10 min
